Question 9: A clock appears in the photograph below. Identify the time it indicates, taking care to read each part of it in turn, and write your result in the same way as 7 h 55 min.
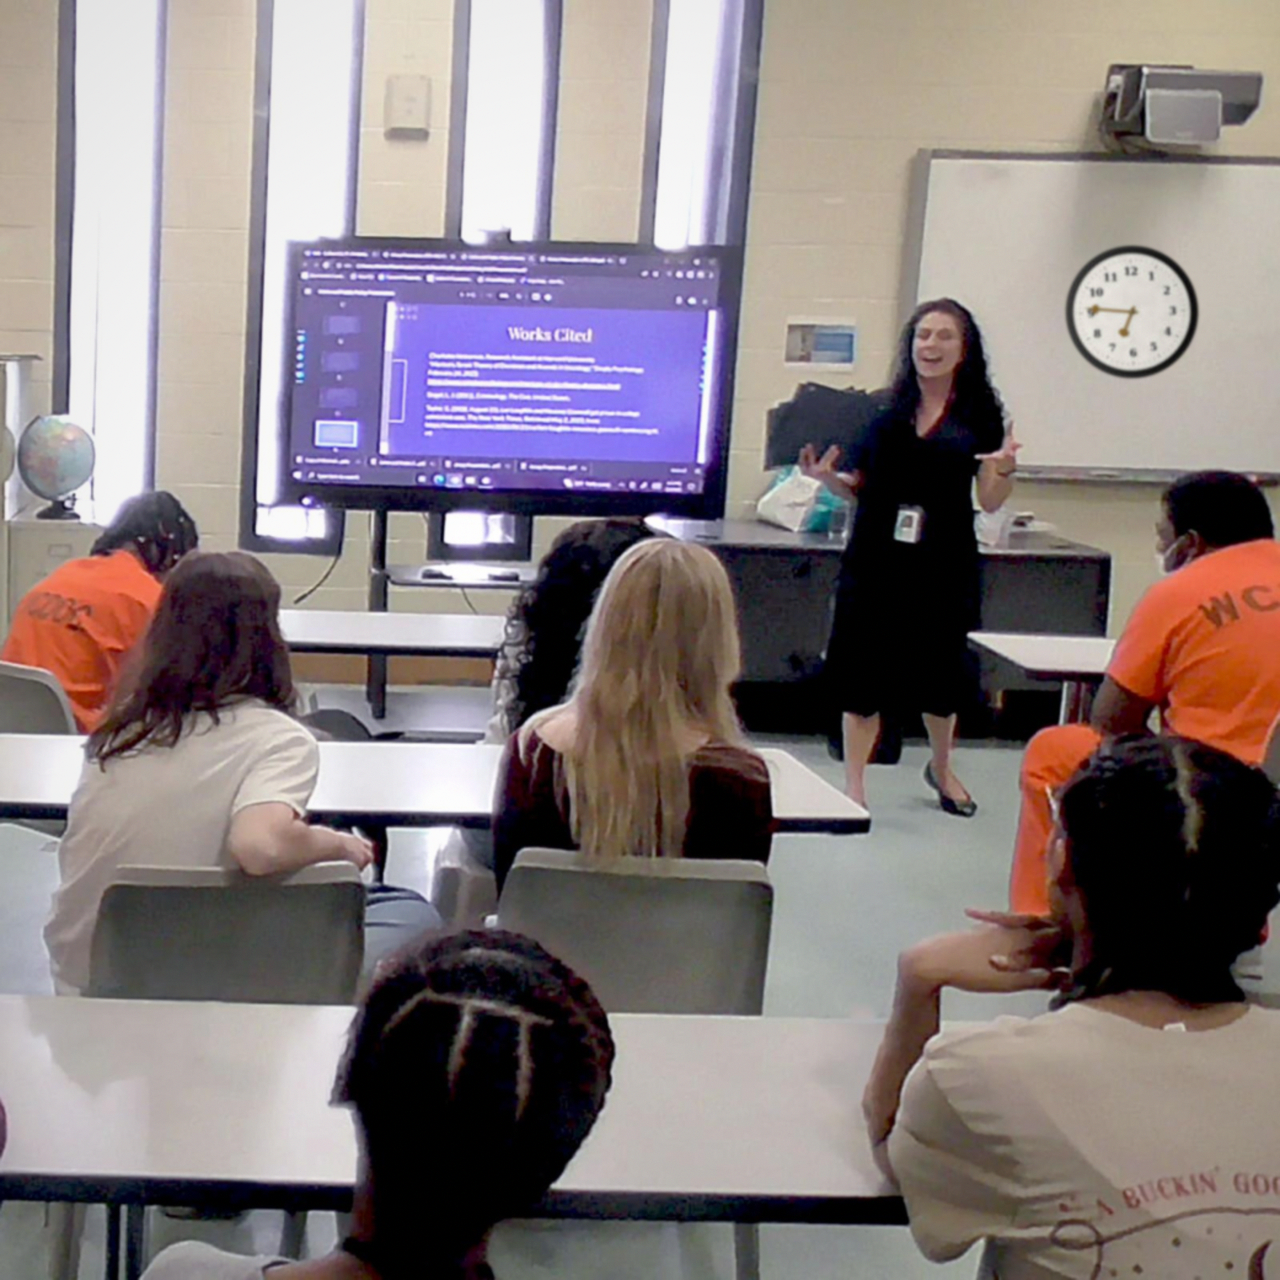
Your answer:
6 h 46 min
